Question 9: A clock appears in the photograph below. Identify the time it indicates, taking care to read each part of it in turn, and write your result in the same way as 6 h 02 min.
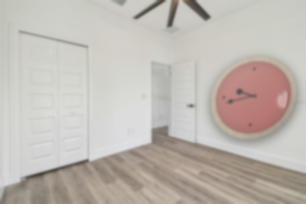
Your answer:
9 h 43 min
